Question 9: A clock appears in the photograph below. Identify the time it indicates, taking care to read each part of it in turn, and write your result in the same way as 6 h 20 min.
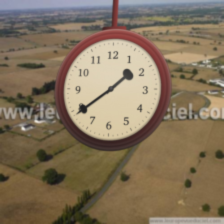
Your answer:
1 h 39 min
